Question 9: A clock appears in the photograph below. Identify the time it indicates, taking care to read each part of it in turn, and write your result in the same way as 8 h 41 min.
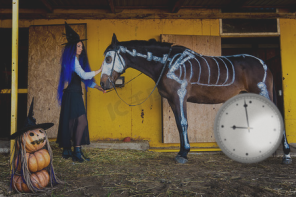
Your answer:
8 h 58 min
